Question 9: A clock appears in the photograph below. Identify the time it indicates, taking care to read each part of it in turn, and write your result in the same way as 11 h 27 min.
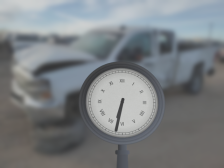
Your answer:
6 h 32 min
